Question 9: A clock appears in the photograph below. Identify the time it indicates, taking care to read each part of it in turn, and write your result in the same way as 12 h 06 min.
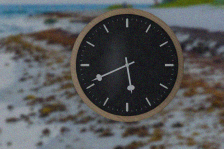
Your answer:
5 h 41 min
